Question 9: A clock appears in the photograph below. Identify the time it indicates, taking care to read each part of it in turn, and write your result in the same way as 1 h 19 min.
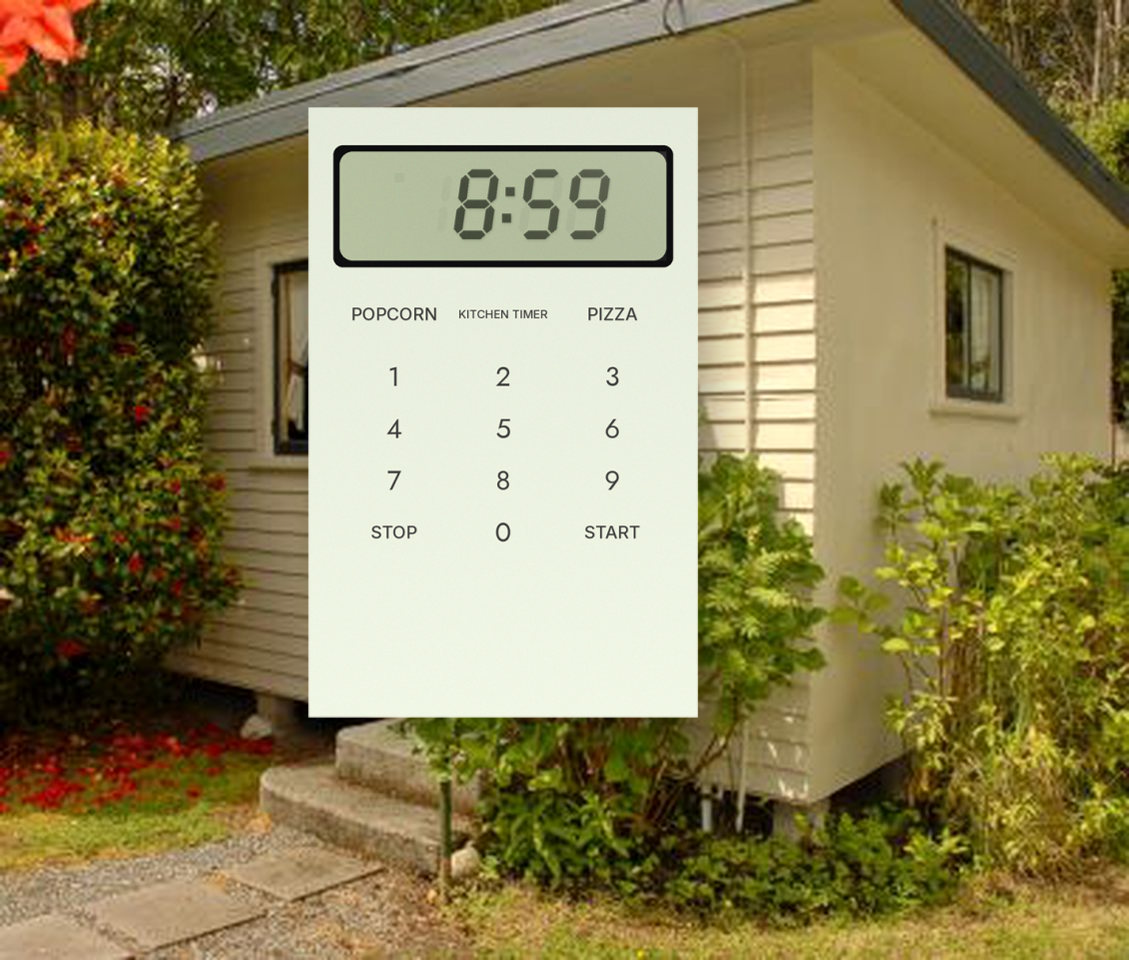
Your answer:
8 h 59 min
